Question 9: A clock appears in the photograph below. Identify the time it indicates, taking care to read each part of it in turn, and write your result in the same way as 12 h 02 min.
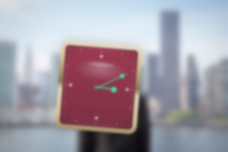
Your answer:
3 h 10 min
